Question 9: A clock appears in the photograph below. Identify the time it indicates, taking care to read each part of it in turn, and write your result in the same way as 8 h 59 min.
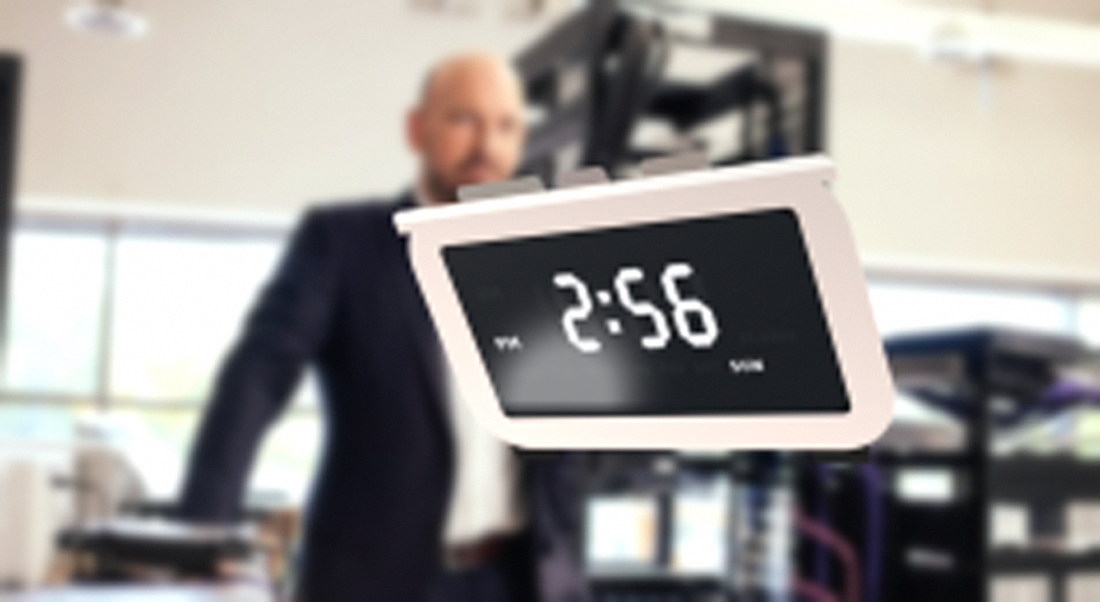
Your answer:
2 h 56 min
